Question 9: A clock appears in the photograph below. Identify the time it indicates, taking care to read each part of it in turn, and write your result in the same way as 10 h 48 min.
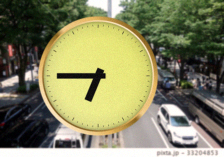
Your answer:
6 h 45 min
